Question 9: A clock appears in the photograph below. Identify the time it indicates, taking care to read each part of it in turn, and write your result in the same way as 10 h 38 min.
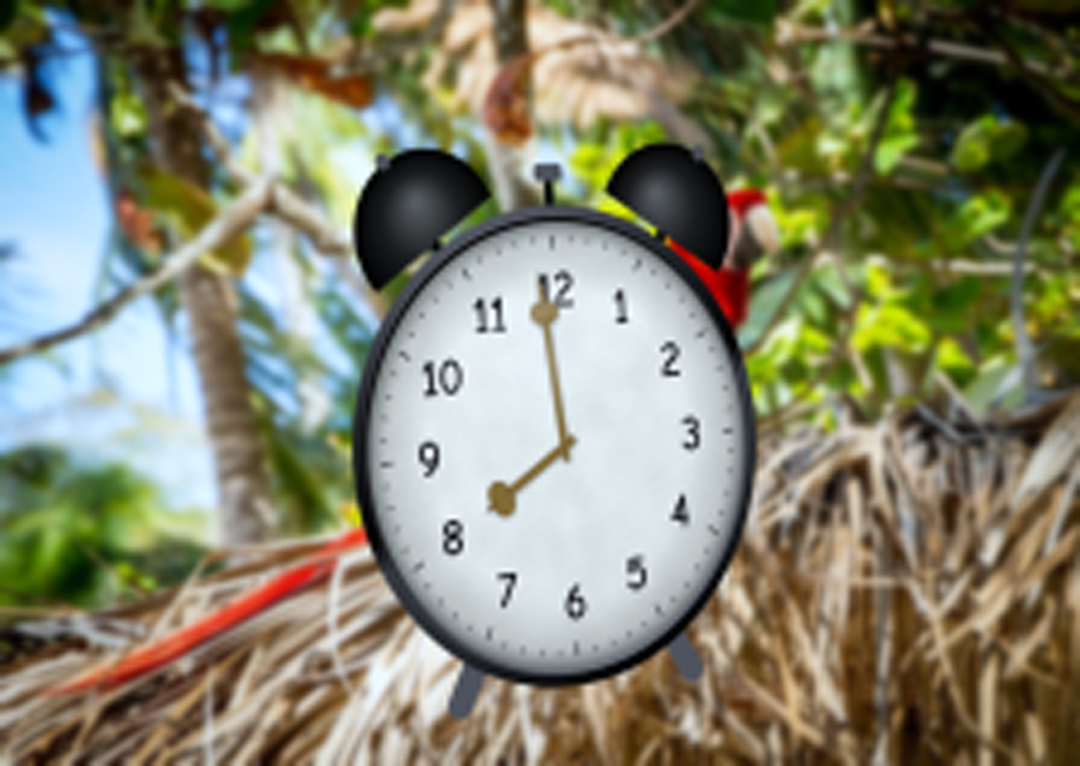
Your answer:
7 h 59 min
